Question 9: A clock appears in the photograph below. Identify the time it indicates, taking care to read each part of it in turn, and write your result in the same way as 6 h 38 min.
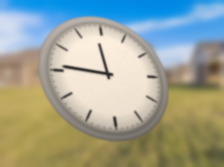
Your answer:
11 h 46 min
